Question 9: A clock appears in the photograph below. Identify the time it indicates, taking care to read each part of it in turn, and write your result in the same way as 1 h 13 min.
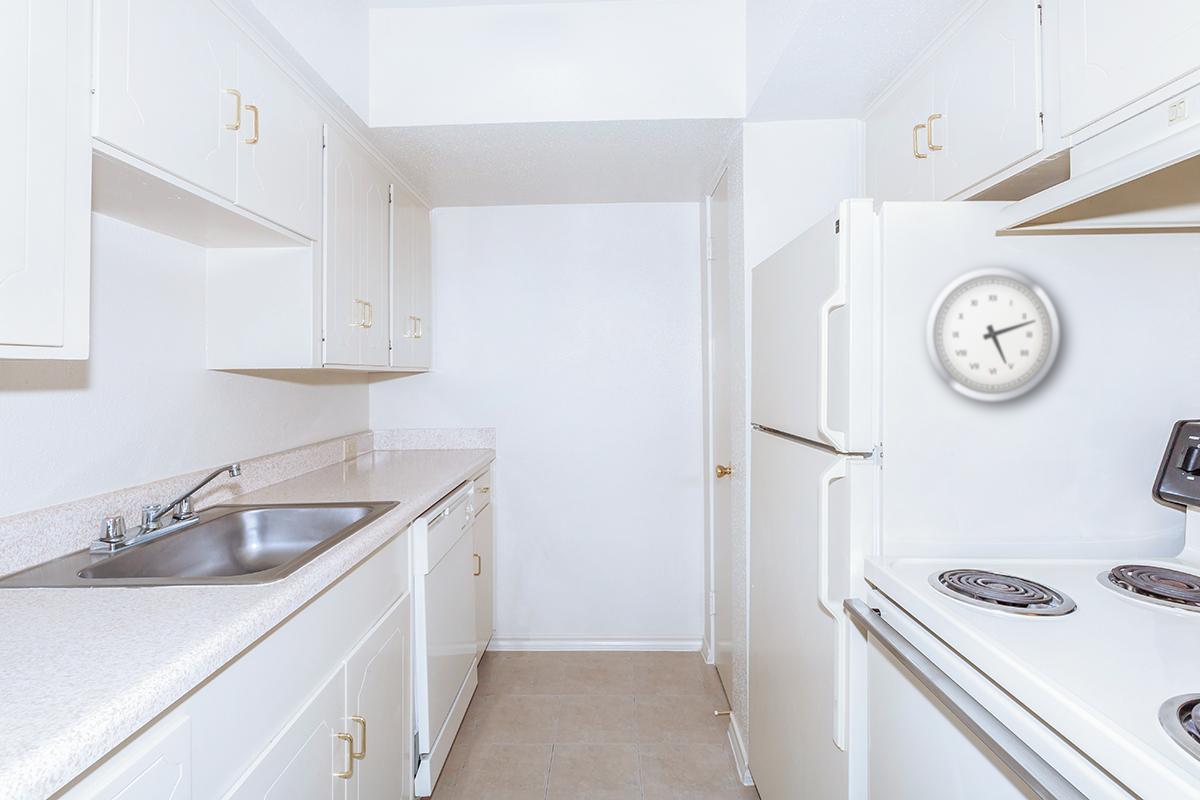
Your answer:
5 h 12 min
